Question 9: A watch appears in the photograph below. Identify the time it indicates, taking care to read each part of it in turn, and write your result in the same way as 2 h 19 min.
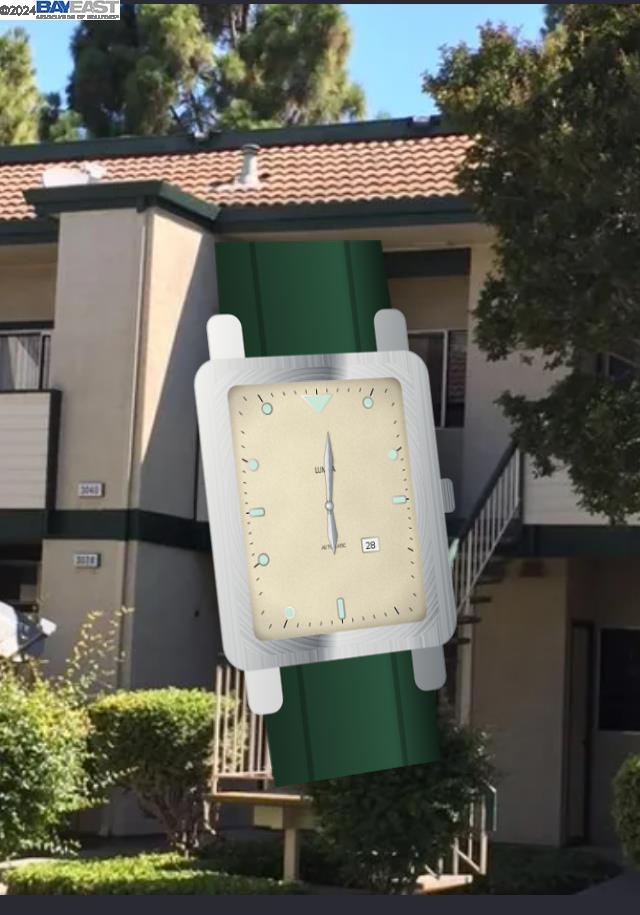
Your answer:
6 h 01 min
